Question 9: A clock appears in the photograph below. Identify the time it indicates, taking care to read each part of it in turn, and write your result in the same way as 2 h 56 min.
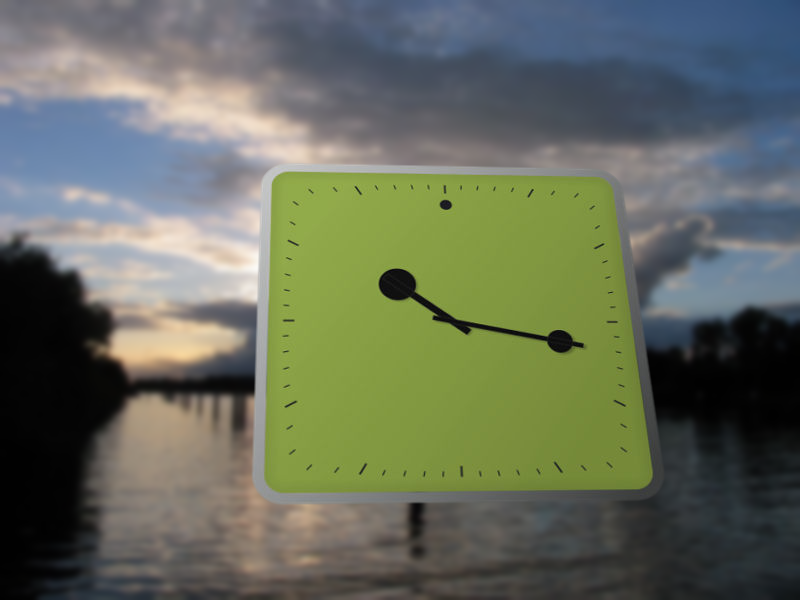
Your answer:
10 h 17 min
